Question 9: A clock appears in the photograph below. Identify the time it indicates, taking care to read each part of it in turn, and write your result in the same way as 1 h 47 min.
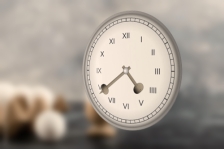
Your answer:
4 h 39 min
